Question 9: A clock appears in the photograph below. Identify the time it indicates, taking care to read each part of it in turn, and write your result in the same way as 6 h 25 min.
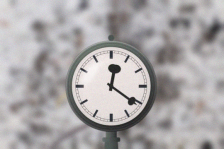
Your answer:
12 h 21 min
